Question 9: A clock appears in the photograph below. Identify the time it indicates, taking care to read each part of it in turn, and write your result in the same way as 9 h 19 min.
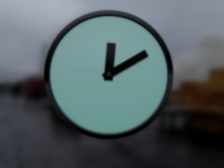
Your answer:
12 h 10 min
